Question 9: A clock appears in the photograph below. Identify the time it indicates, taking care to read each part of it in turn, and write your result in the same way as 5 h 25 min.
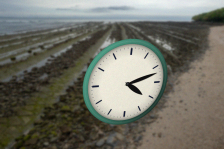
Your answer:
4 h 12 min
